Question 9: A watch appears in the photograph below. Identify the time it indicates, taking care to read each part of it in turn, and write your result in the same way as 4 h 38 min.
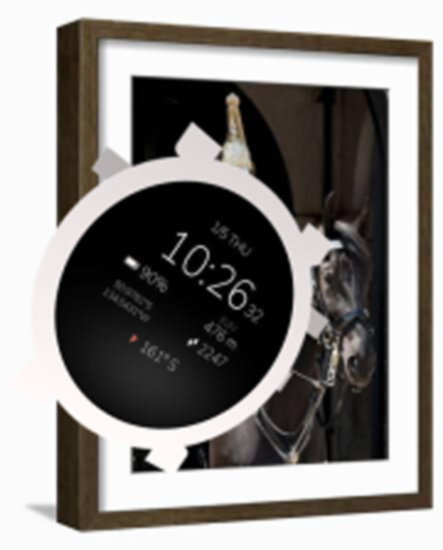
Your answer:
10 h 26 min
